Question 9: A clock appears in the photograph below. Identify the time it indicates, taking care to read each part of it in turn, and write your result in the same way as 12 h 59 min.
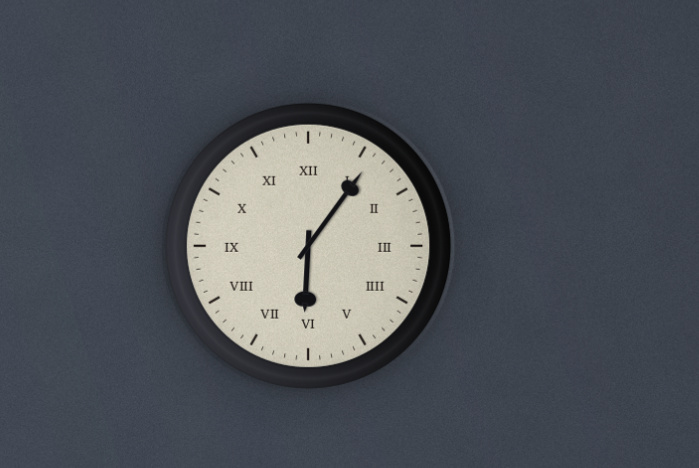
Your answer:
6 h 06 min
